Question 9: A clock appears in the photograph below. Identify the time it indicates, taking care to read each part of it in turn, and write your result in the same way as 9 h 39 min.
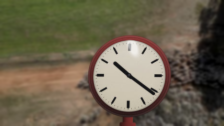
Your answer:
10 h 21 min
